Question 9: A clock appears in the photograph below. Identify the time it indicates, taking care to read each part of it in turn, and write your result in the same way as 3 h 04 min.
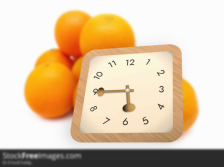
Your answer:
5 h 45 min
